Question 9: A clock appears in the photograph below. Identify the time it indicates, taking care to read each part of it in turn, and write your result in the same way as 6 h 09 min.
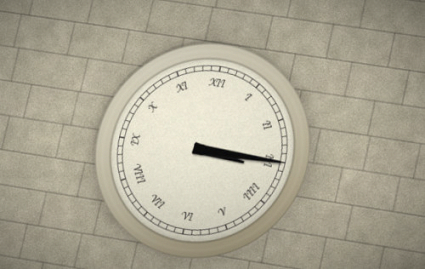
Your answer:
3 h 15 min
